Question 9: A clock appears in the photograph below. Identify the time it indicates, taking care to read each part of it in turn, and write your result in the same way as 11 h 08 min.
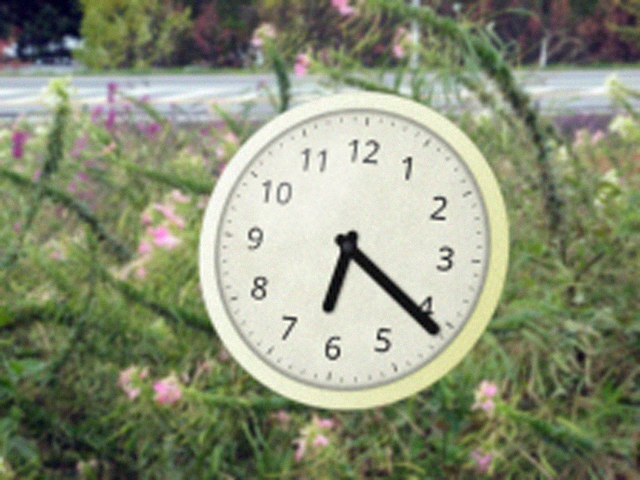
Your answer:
6 h 21 min
